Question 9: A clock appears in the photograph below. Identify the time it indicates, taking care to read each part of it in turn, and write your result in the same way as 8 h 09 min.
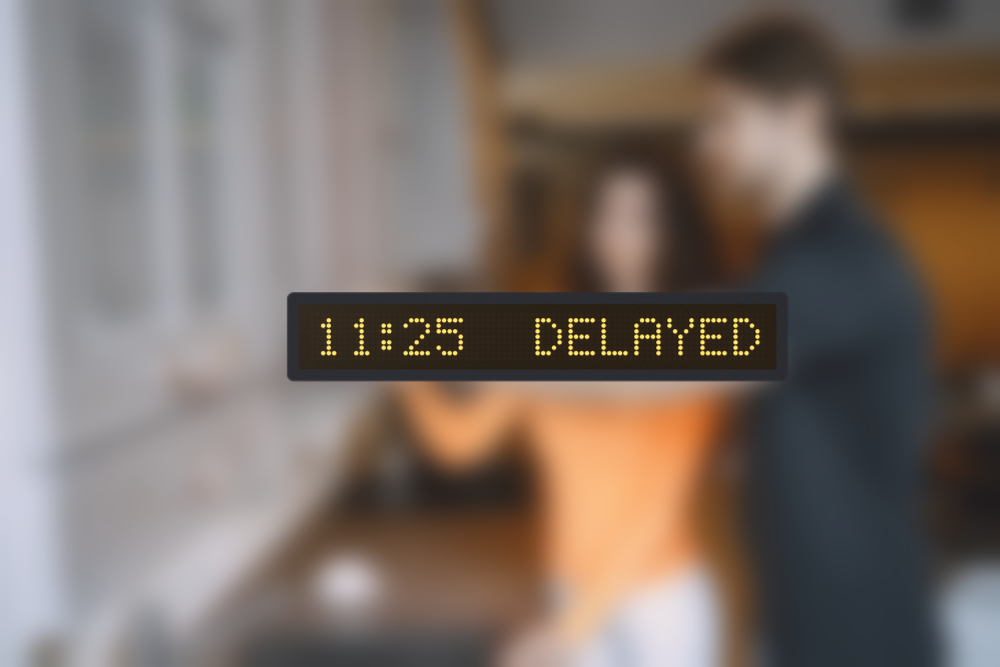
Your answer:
11 h 25 min
